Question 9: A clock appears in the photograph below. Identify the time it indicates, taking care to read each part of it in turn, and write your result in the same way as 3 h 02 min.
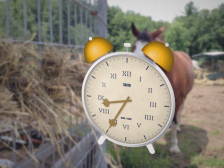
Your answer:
8 h 35 min
